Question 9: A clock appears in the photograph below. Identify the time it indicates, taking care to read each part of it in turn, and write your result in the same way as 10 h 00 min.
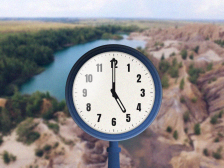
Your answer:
5 h 00 min
